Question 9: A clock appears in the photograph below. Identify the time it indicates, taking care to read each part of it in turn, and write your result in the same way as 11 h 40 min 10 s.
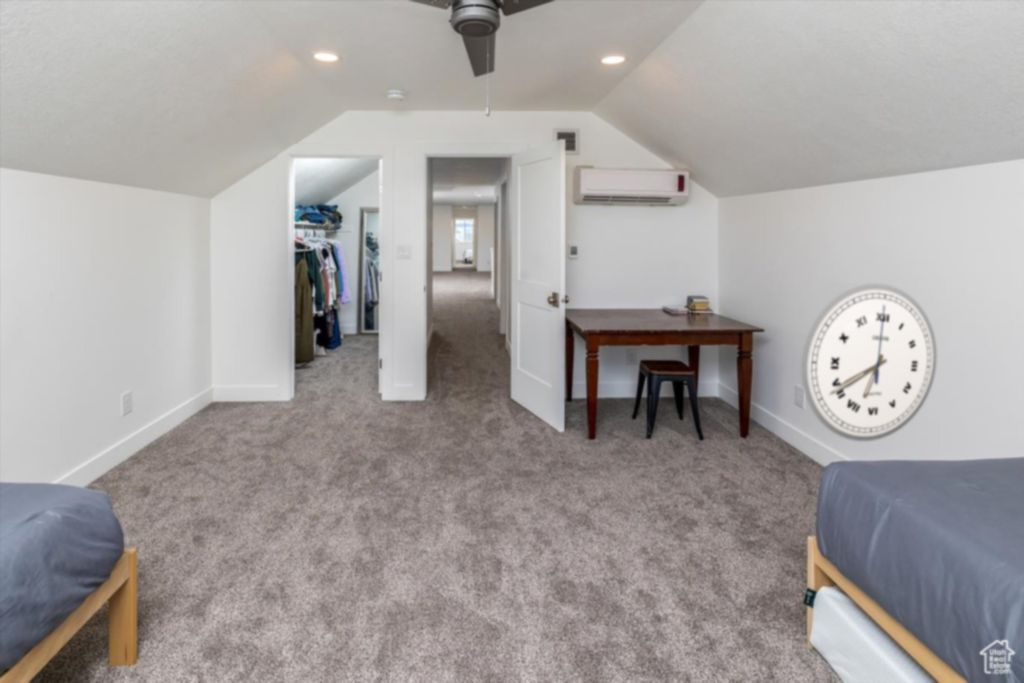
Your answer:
6 h 40 min 00 s
